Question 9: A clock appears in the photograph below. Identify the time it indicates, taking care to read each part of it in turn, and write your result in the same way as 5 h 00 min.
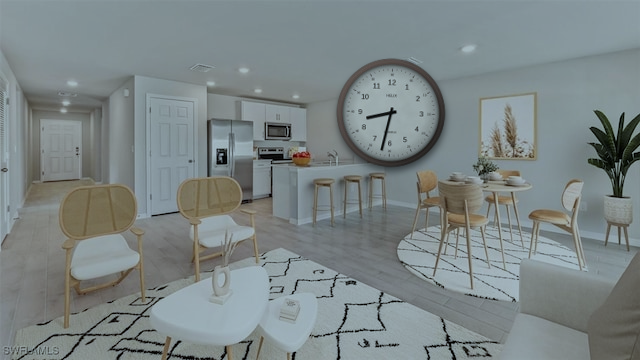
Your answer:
8 h 32 min
